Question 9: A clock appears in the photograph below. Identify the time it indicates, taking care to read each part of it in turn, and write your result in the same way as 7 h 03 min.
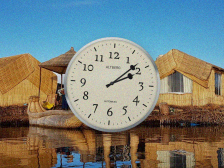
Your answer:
2 h 08 min
